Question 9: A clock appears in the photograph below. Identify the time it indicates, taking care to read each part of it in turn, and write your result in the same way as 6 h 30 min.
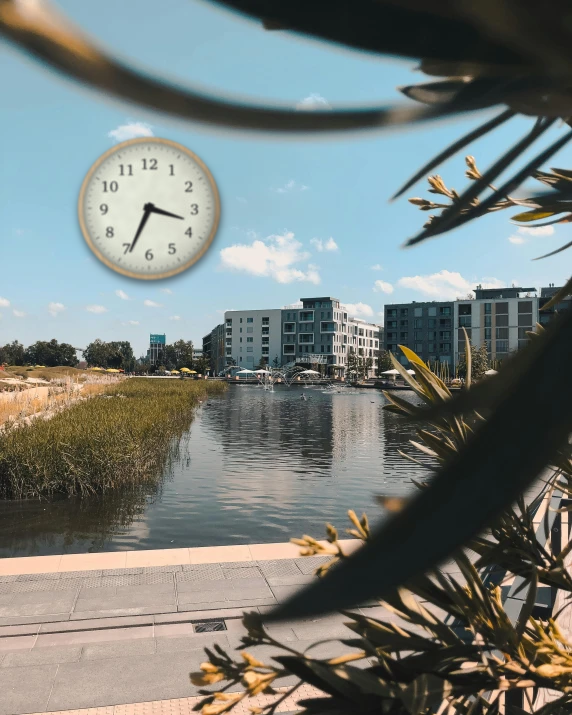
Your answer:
3 h 34 min
